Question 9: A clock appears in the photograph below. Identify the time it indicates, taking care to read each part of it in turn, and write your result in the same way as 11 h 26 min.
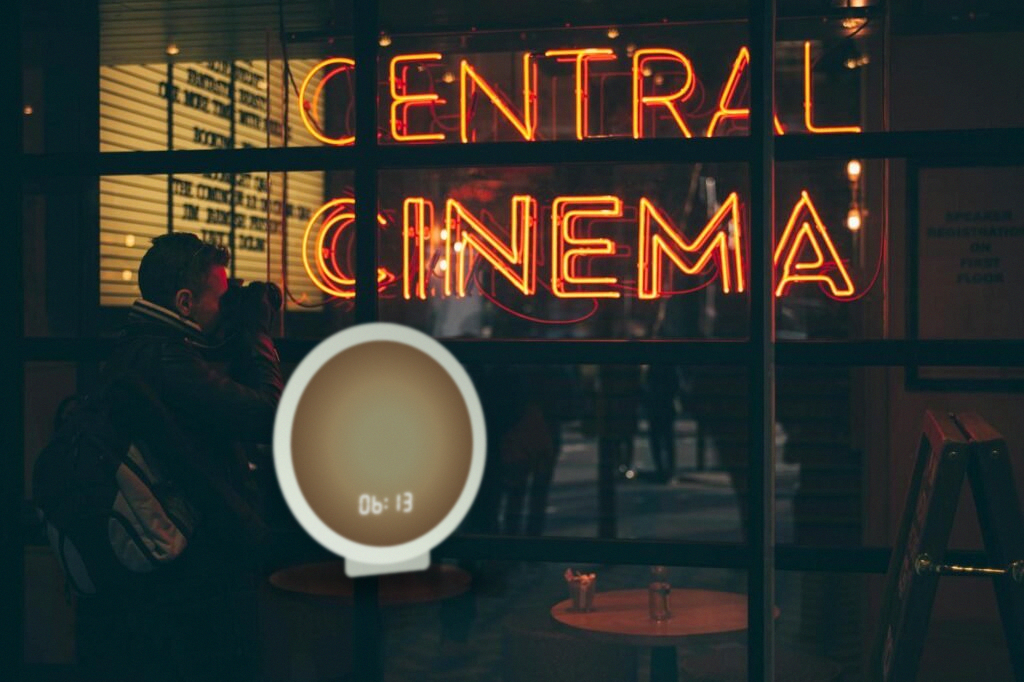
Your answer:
6 h 13 min
